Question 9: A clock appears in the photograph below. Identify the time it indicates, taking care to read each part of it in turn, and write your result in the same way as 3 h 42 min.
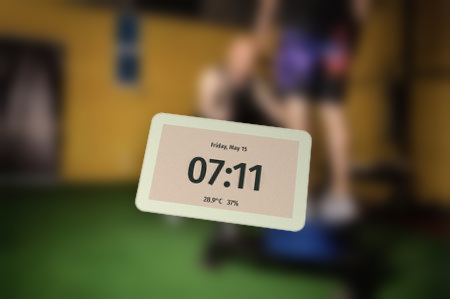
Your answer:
7 h 11 min
